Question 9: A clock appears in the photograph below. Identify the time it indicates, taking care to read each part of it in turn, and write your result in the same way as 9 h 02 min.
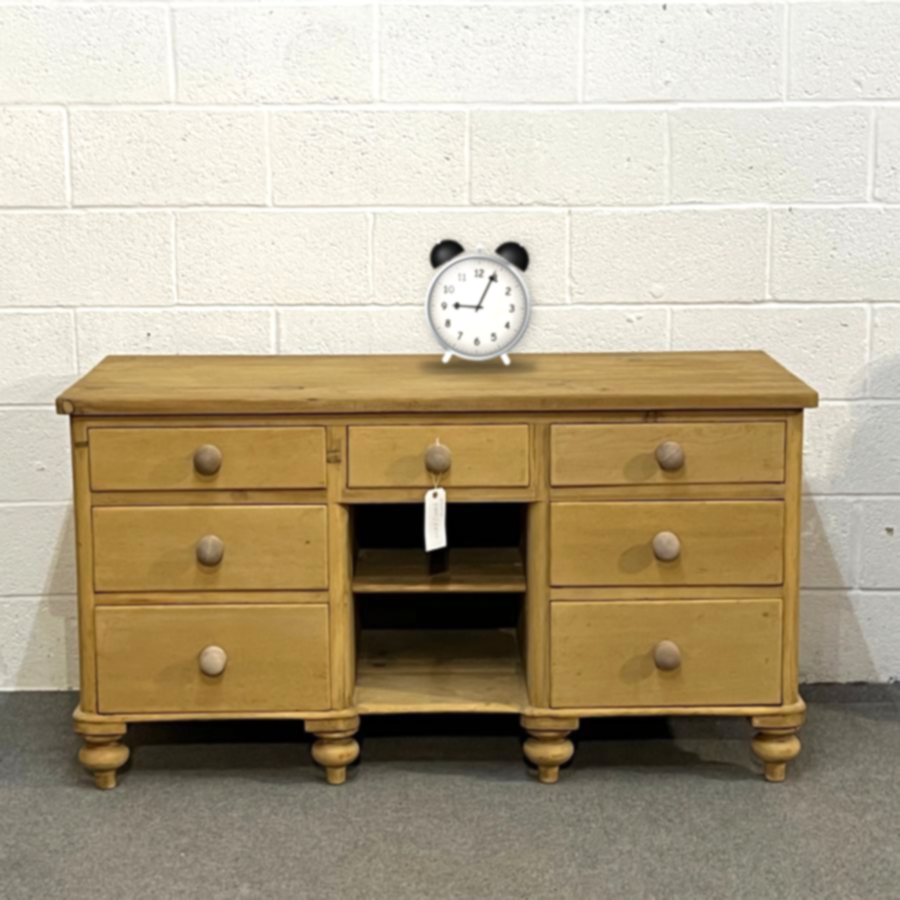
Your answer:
9 h 04 min
